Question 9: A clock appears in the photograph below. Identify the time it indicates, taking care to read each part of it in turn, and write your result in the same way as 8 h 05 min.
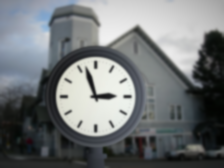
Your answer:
2 h 57 min
